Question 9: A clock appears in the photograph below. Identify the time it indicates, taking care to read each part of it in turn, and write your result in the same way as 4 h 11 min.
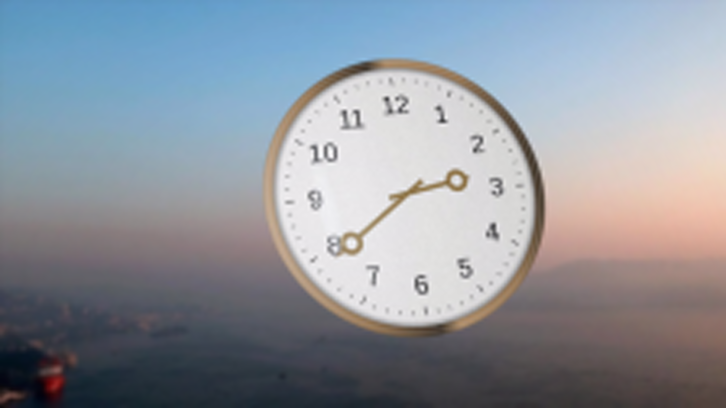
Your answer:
2 h 39 min
